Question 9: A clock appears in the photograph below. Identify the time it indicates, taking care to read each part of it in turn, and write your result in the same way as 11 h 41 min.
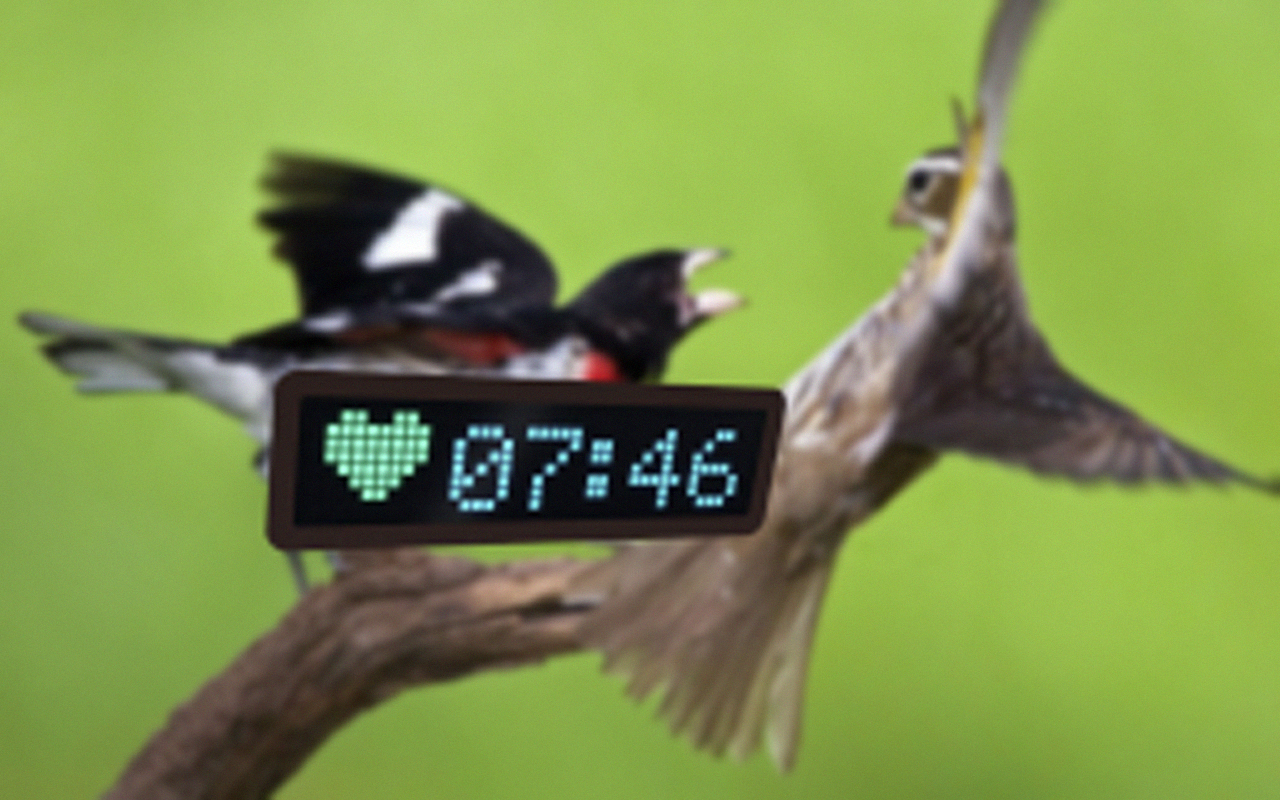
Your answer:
7 h 46 min
